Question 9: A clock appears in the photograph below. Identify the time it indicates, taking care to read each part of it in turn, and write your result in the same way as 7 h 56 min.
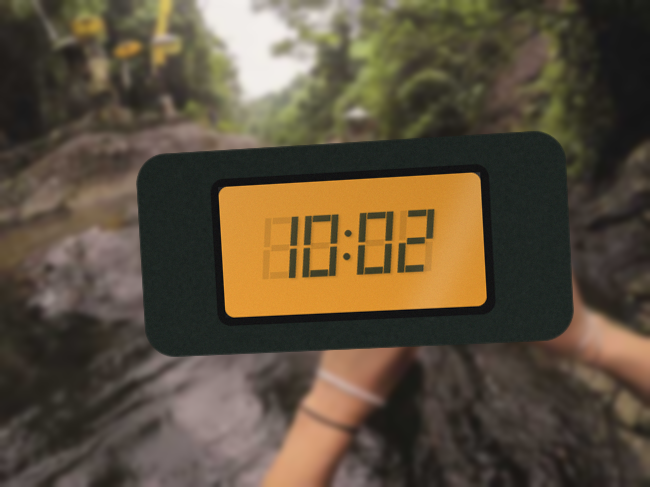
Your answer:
10 h 02 min
